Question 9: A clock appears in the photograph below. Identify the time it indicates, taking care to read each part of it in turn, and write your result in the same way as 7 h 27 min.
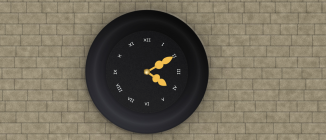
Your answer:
4 h 10 min
